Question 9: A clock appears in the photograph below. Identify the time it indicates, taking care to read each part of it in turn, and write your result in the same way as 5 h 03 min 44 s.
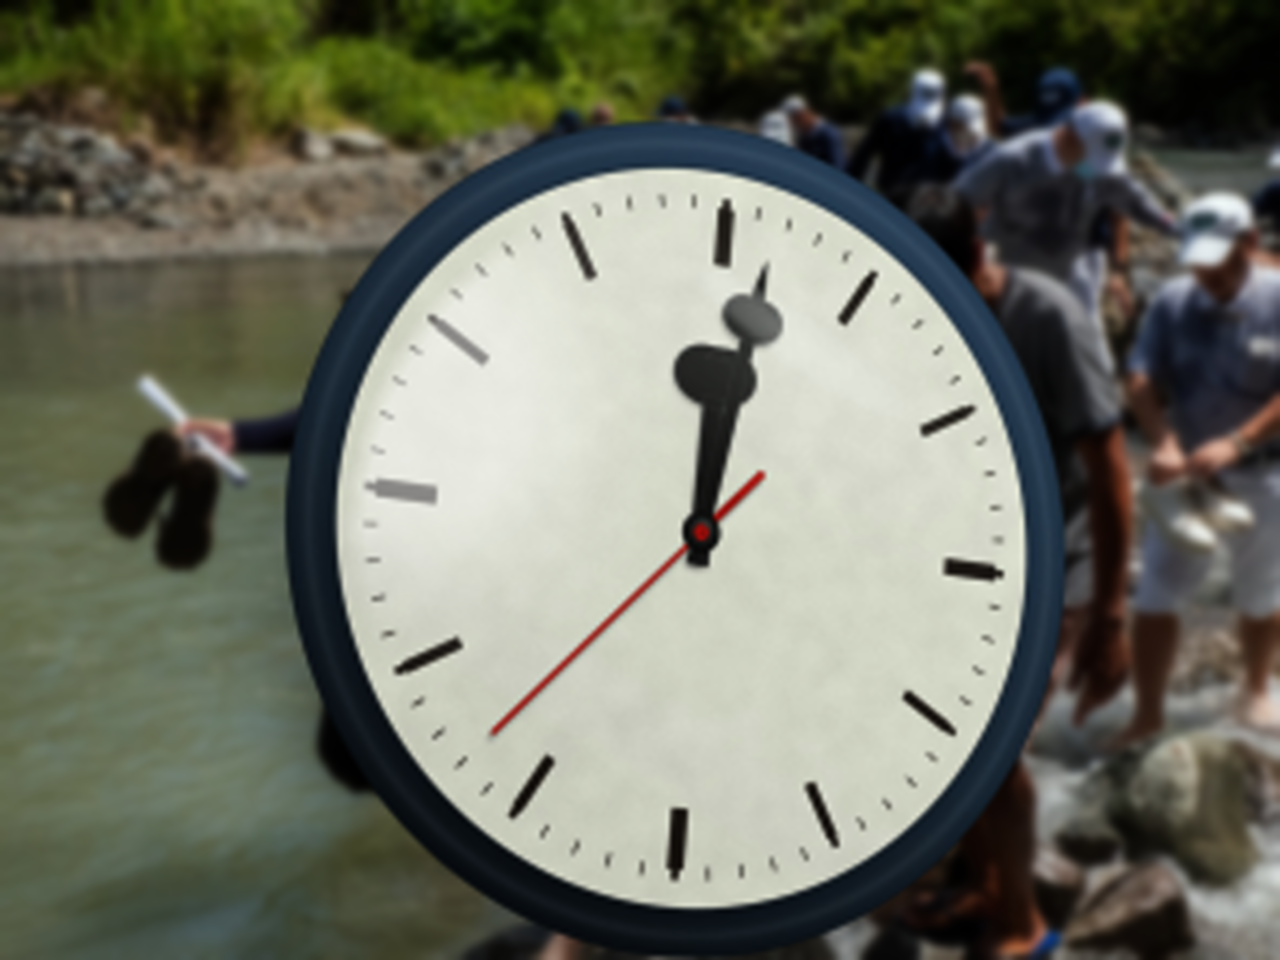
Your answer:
12 h 01 min 37 s
